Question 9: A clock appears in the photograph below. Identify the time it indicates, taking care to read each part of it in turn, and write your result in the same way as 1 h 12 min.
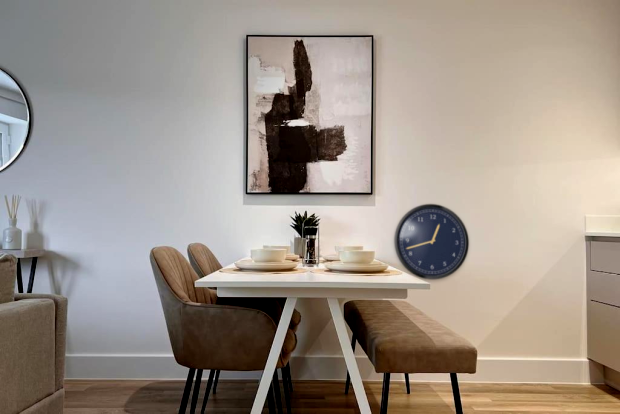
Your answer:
12 h 42 min
